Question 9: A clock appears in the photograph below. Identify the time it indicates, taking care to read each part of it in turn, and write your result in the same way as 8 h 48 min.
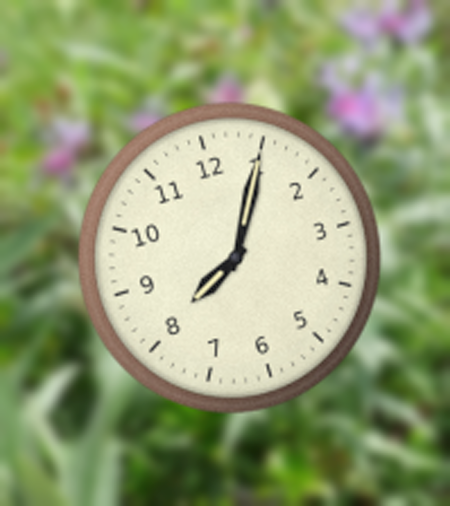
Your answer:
8 h 05 min
